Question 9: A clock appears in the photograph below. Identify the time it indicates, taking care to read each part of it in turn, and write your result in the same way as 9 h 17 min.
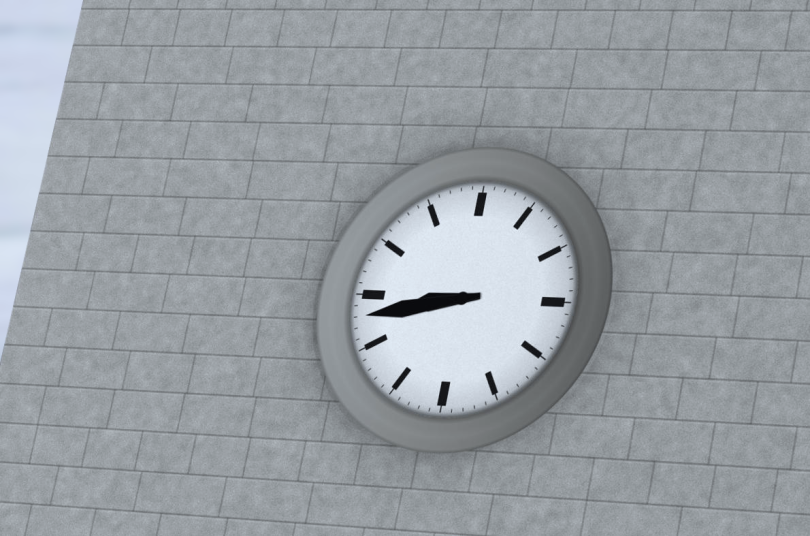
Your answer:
8 h 43 min
